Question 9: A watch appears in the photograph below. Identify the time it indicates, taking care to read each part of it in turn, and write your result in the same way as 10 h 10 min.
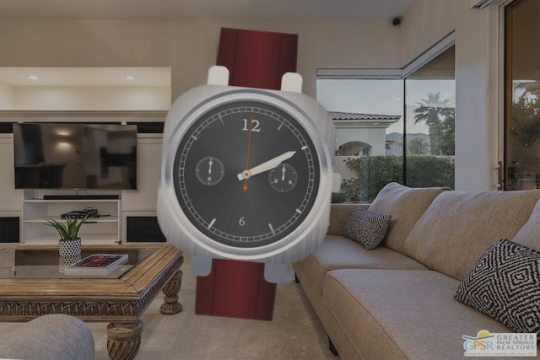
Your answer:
2 h 10 min
